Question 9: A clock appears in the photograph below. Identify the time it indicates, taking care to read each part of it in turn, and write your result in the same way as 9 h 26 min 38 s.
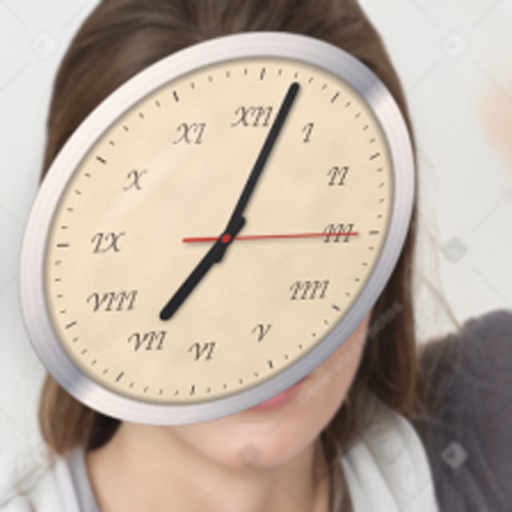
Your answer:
7 h 02 min 15 s
